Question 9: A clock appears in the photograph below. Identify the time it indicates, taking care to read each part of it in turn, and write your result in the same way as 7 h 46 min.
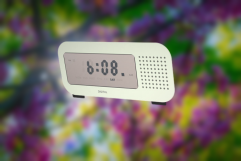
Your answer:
6 h 08 min
